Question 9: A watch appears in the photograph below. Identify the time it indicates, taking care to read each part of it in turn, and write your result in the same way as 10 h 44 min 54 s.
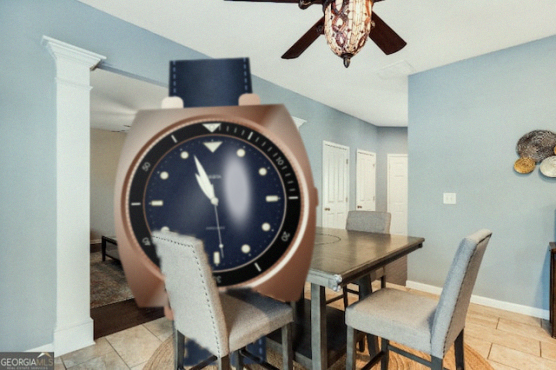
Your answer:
10 h 56 min 29 s
